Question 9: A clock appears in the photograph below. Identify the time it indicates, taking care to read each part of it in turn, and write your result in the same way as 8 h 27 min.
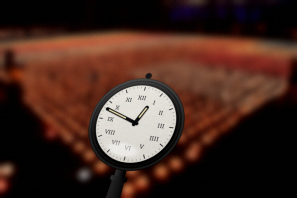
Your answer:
12 h 48 min
